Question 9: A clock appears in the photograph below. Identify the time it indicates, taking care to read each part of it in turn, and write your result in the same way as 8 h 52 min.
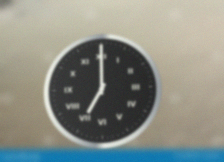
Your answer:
7 h 00 min
